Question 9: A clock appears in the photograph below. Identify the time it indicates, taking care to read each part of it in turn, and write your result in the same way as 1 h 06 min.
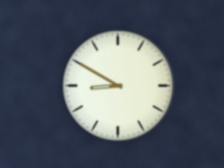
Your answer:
8 h 50 min
